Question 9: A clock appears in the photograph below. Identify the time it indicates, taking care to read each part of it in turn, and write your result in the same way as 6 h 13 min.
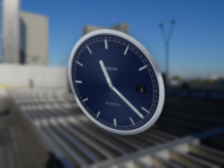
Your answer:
11 h 22 min
